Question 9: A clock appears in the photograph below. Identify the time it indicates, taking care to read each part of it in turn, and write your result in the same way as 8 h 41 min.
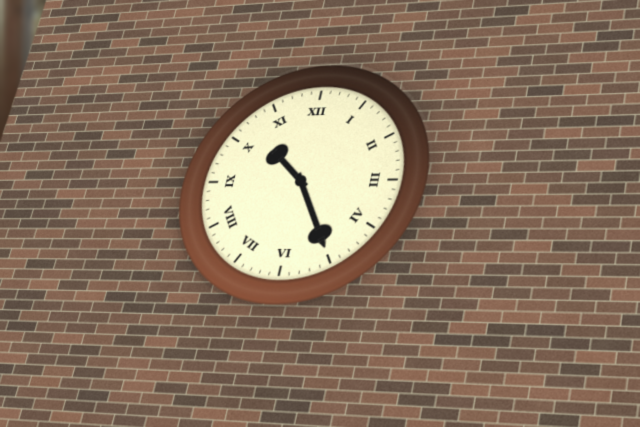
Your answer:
10 h 25 min
